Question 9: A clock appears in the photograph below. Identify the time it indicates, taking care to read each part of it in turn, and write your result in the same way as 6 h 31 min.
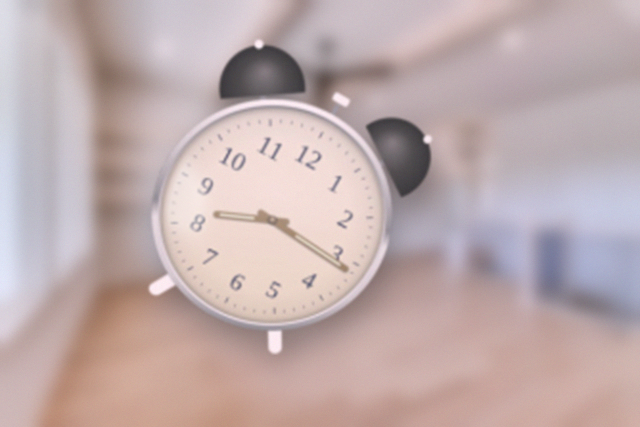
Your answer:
8 h 16 min
